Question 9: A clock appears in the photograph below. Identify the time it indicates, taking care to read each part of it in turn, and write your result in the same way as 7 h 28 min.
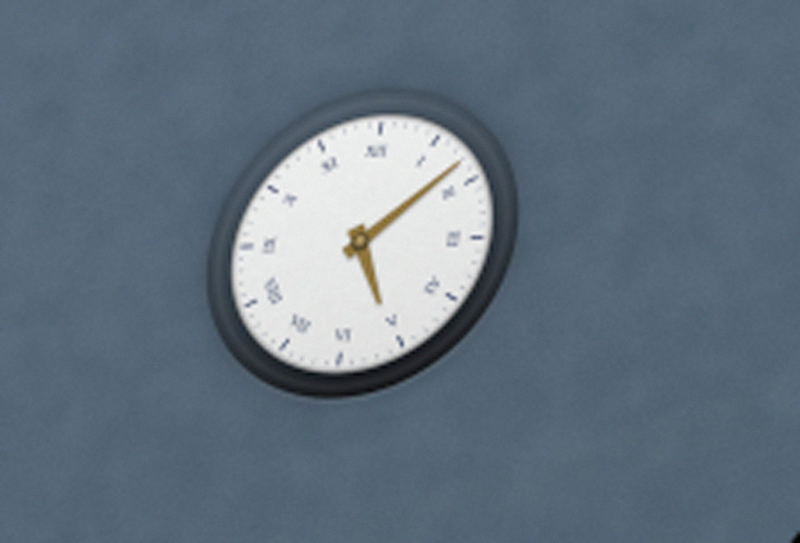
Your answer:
5 h 08 min
